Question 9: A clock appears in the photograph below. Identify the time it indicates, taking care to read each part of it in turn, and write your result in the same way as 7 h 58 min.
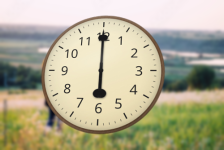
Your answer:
6 h 00 min
